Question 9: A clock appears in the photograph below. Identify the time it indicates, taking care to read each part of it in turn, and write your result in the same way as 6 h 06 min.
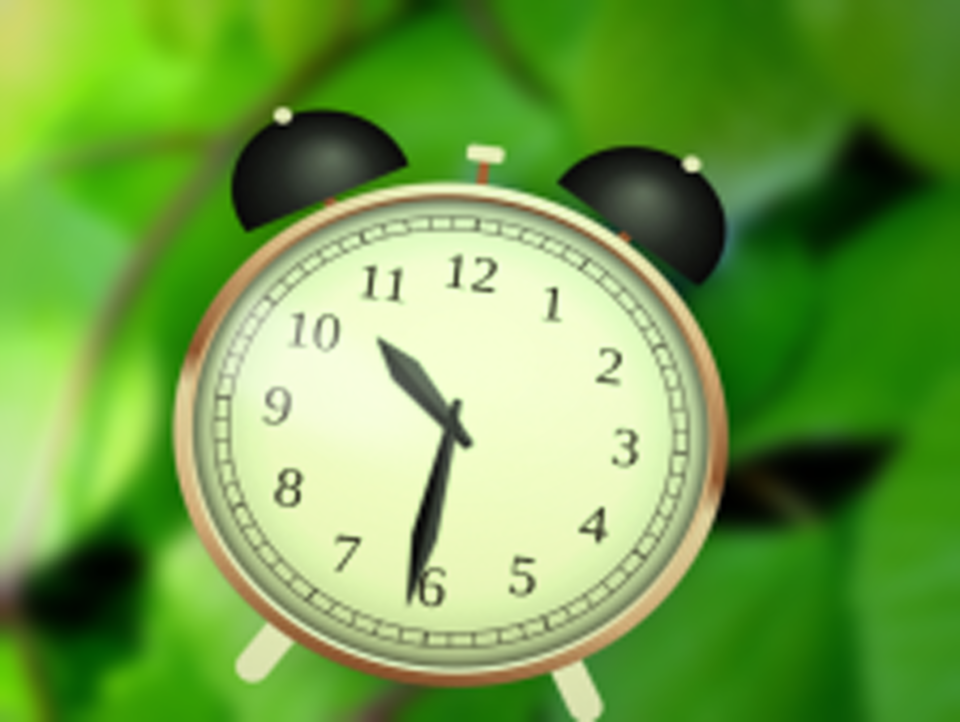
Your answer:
10 h 31 min
